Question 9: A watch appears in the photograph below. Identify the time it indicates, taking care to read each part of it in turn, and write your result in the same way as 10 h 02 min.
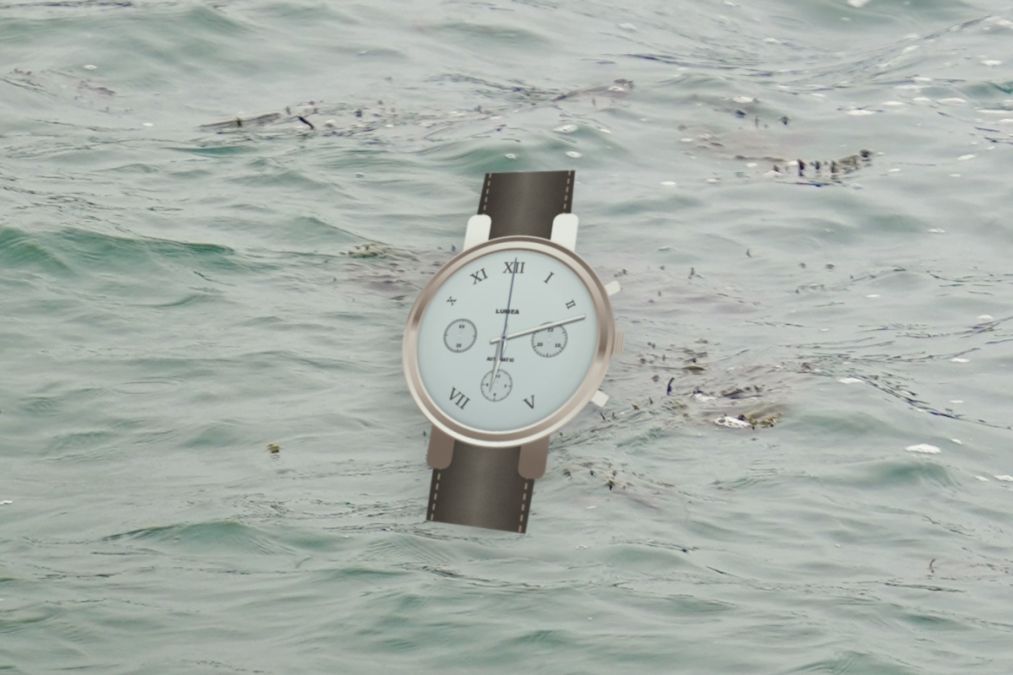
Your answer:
6 h 12 min
